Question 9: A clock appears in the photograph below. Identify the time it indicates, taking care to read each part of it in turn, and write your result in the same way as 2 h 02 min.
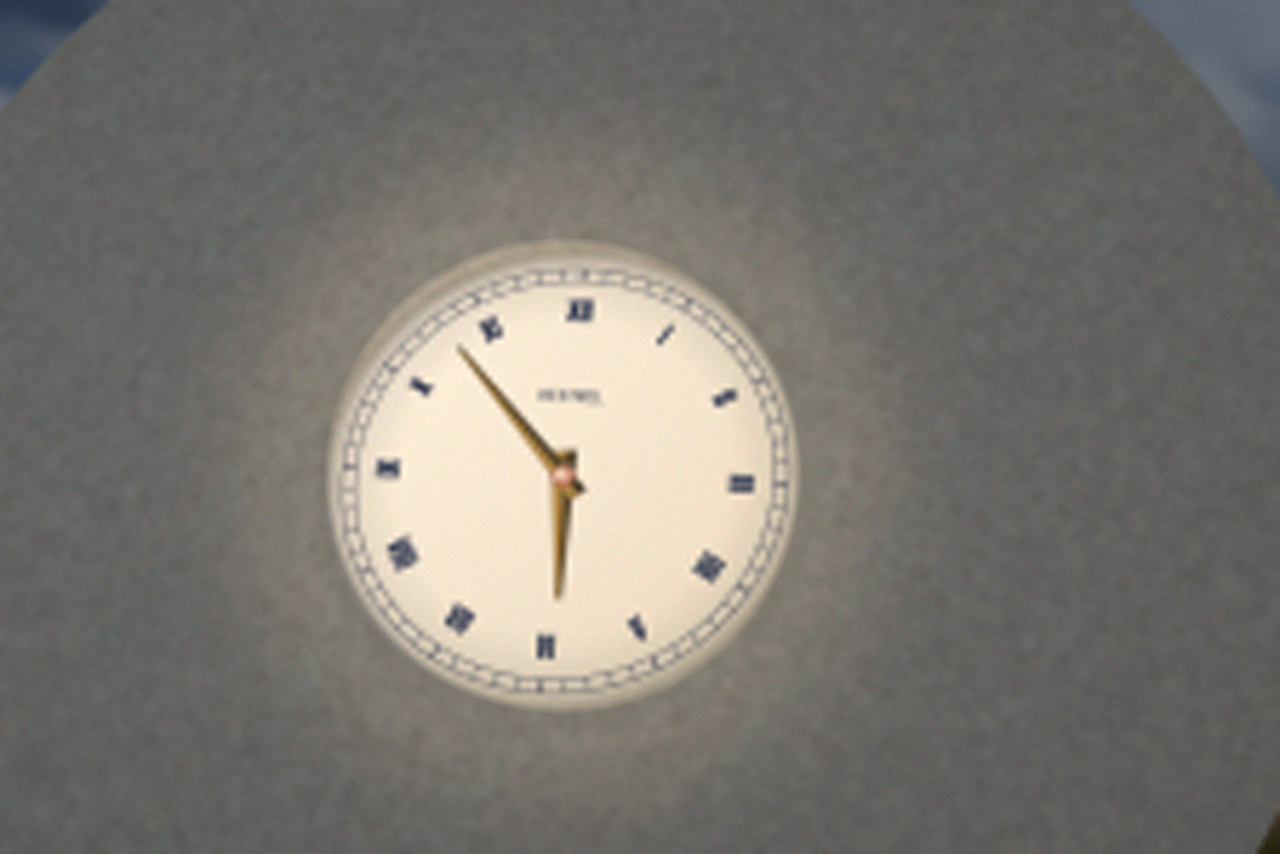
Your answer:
5 h 53 min
